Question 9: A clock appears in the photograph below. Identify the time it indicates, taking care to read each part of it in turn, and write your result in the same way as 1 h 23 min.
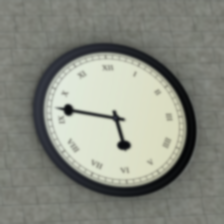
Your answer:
5 h 47 min
